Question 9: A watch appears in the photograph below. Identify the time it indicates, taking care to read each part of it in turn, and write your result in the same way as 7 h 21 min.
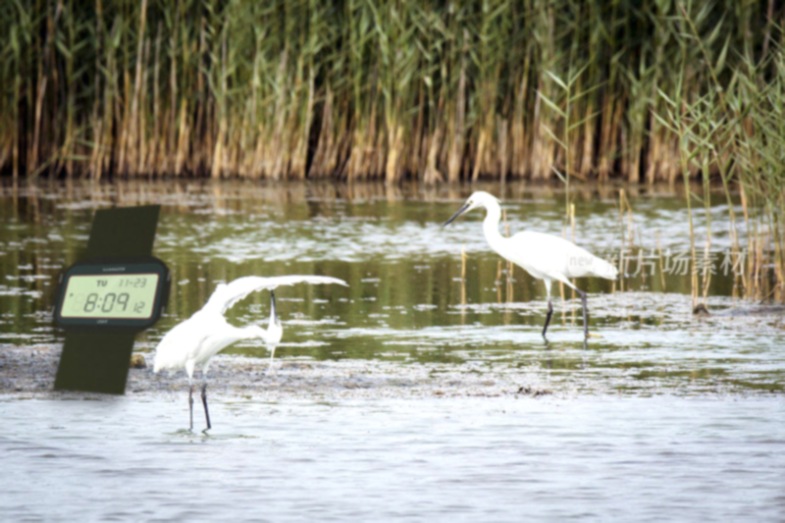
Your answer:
8 h 09 min
